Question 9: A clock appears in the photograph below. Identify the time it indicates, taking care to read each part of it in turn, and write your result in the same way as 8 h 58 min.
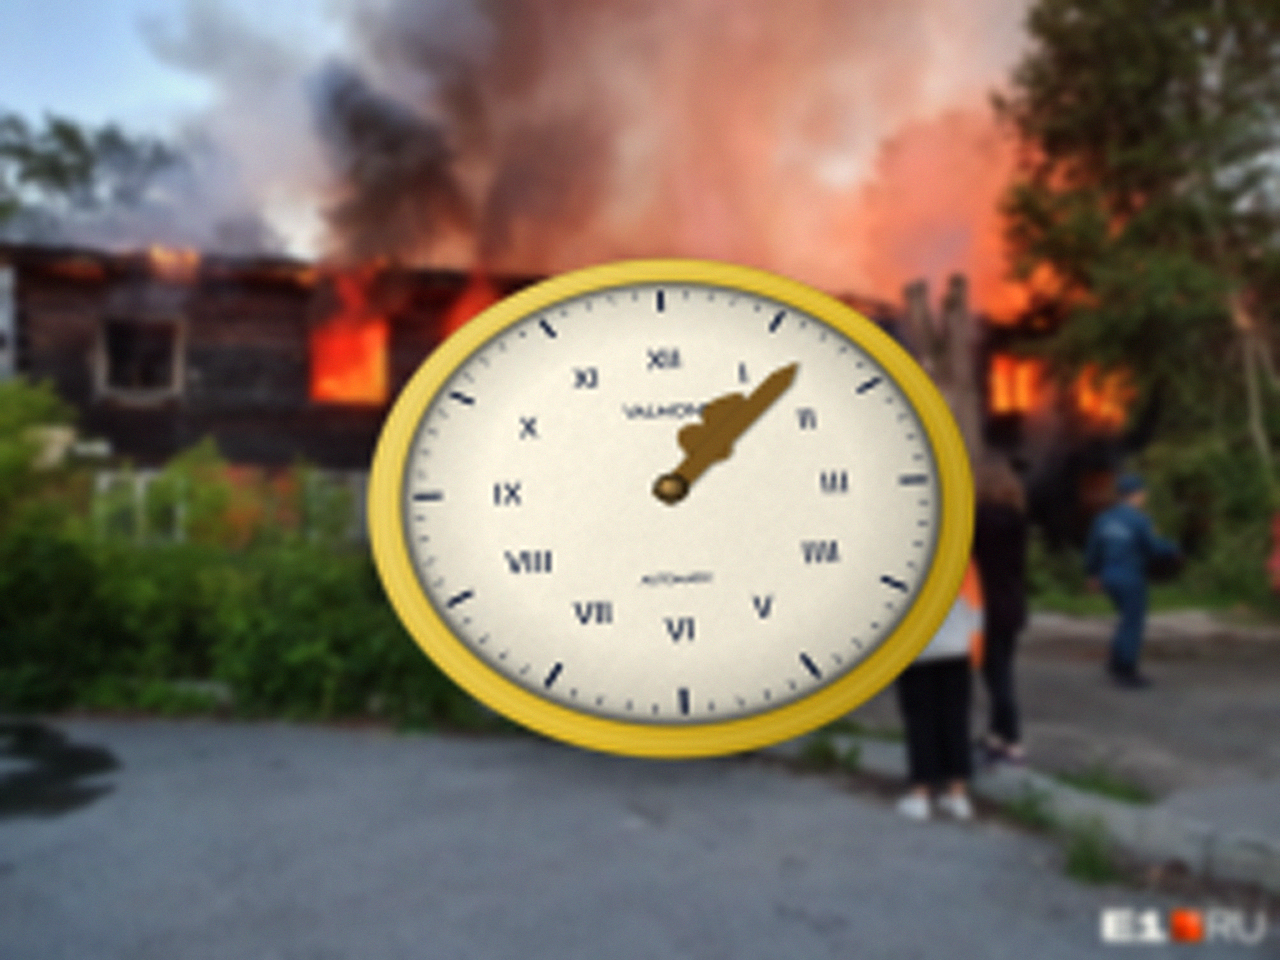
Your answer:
1 h 07 min
